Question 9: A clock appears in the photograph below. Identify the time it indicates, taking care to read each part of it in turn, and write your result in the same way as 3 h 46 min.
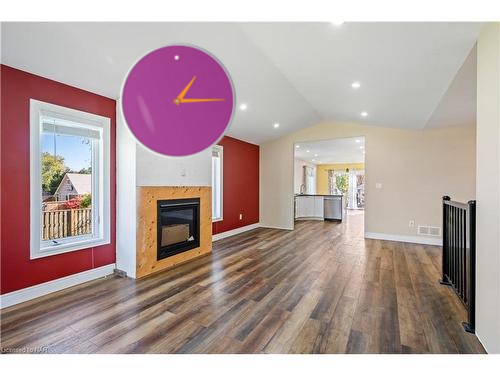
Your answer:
1 h 15 min
